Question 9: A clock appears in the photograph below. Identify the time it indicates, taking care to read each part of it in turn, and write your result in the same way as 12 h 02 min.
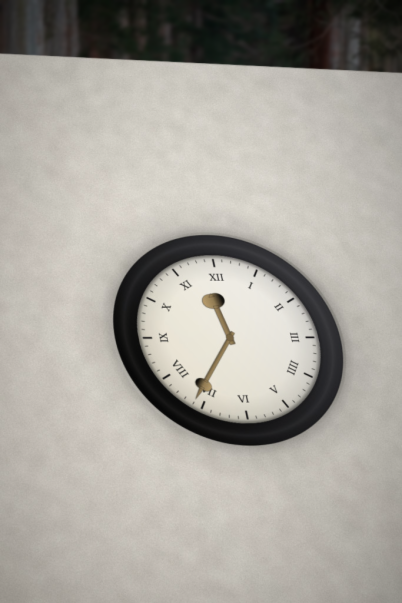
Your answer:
11 h 36 min
